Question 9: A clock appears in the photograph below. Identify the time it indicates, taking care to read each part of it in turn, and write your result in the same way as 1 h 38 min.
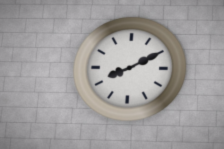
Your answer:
8 h 10 min
